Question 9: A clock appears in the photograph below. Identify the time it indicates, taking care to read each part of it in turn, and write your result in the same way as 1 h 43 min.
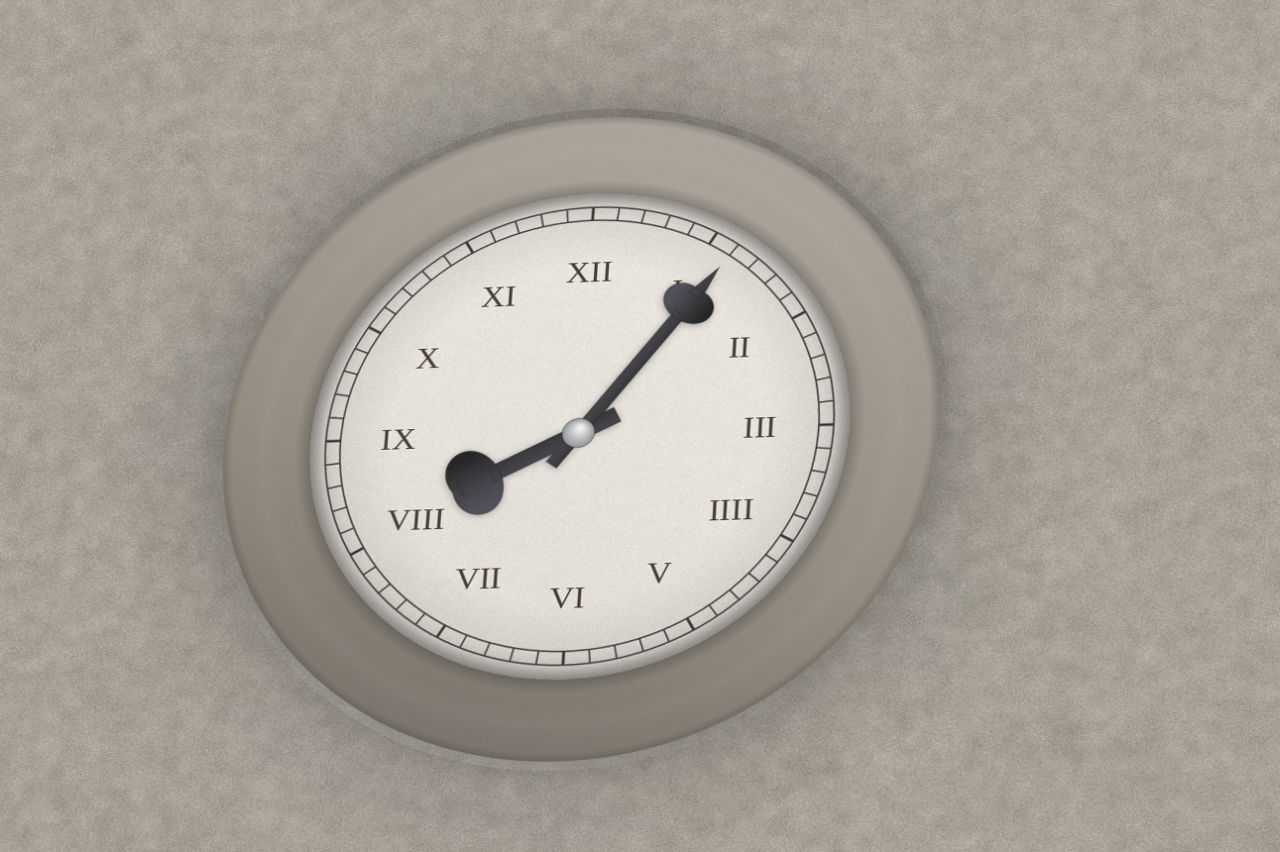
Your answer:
8 h 06 min
